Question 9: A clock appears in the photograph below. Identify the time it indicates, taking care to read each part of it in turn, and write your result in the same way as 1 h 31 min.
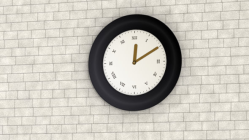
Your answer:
12 h 10 min
